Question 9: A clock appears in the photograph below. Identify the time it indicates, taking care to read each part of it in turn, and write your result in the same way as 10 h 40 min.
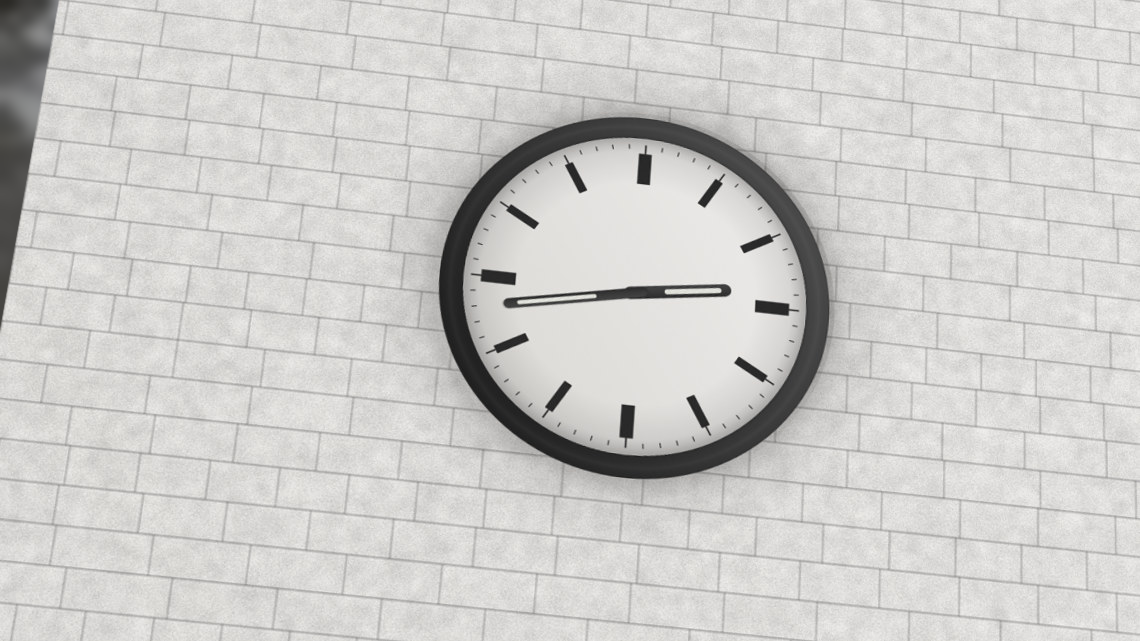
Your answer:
2 h 43 min
